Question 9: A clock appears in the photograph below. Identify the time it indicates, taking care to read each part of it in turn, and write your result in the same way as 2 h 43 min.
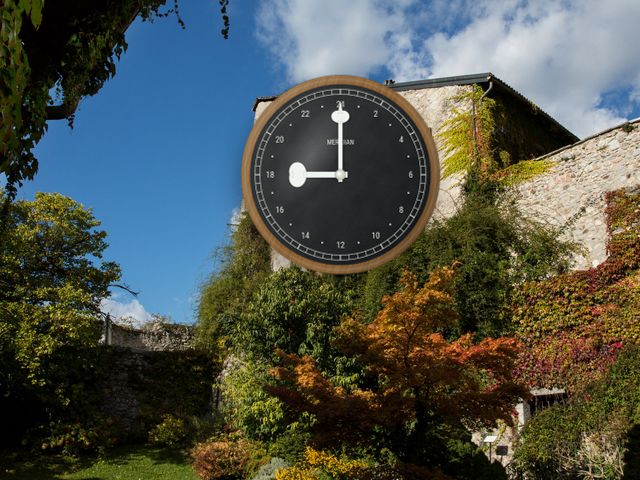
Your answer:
18 h 00 min
